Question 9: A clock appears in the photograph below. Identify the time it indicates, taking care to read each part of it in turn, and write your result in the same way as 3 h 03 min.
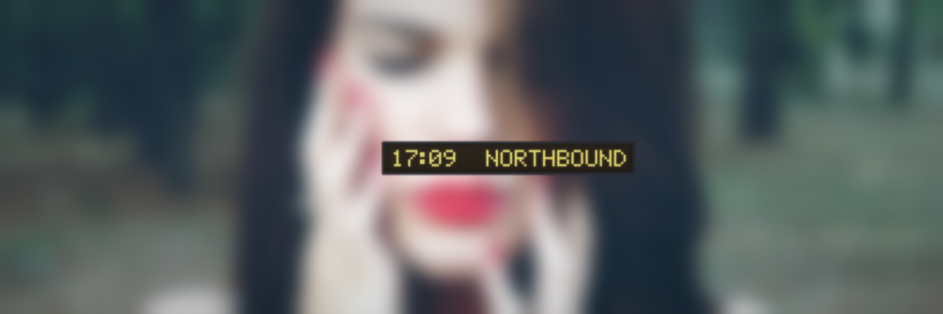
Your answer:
17 h 09 min
